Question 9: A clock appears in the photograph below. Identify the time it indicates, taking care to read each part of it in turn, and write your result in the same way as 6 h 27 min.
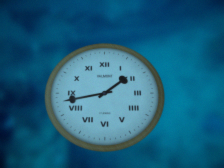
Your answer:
1 h 43 min
